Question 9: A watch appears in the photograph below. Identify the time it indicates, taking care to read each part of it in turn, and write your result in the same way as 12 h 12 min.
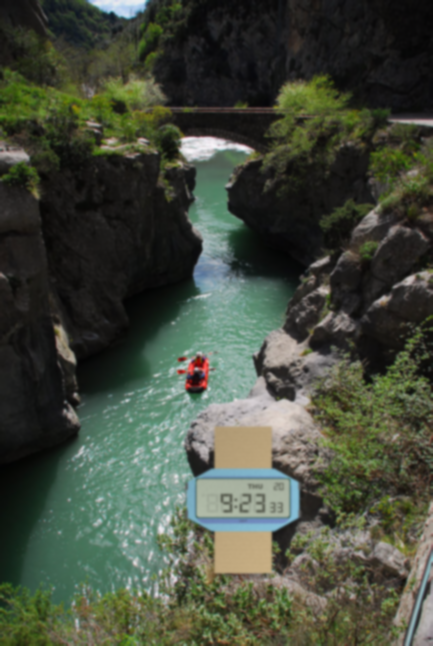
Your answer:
9 h 23 min
